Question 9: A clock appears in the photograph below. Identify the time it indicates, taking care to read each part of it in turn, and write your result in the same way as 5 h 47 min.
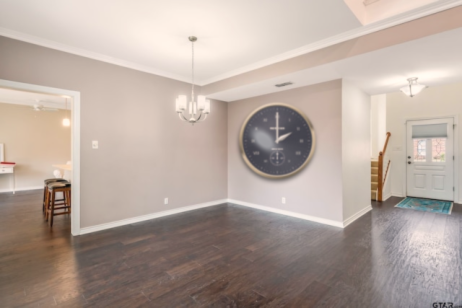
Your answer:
2 h 00 min
